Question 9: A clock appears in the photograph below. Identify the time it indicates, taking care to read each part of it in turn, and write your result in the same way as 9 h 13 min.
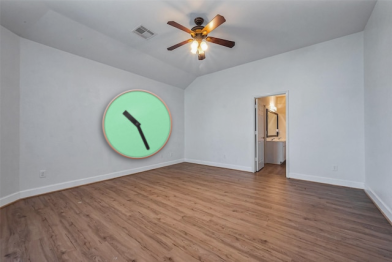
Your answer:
10 h 26 min
